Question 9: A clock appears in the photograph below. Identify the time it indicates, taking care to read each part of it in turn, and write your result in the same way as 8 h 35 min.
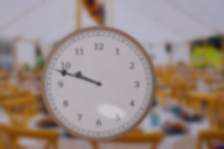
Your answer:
9 h 48 min
